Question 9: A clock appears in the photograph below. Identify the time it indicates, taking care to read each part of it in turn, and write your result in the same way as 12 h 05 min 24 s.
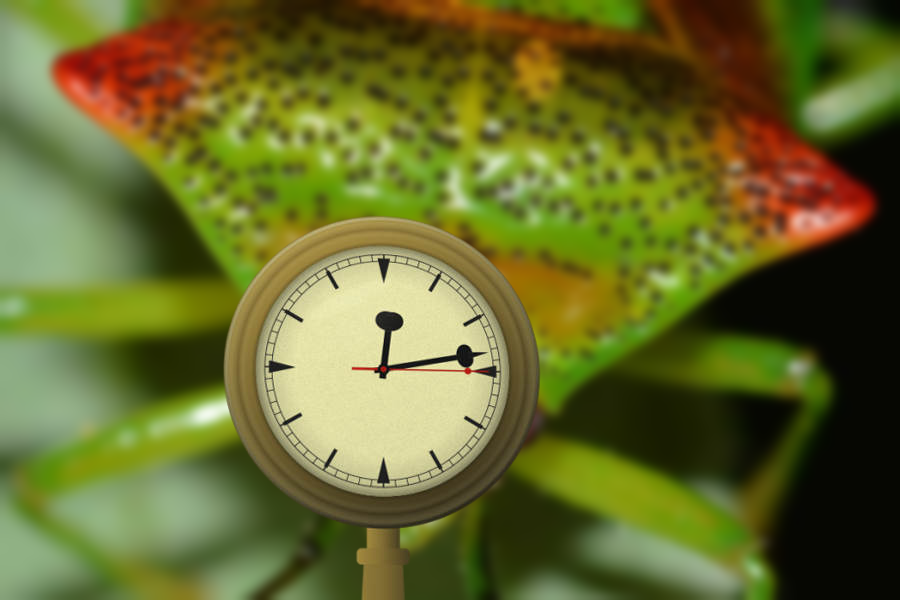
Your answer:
12 h 13 min 15 s
